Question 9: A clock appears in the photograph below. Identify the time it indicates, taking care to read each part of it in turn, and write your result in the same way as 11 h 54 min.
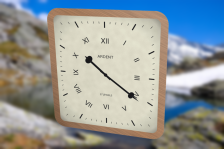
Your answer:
10 h 21 min
